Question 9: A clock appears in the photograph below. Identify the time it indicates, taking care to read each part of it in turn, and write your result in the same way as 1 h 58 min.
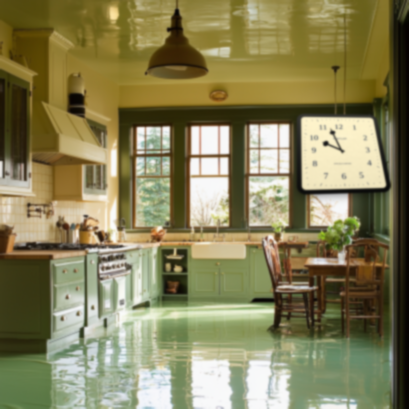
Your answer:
9 h 57 min
